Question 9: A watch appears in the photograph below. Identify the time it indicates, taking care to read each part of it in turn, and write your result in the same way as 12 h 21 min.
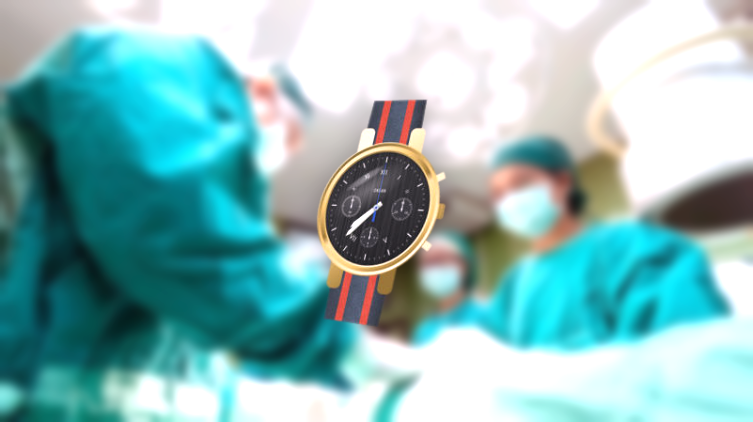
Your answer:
7 h 37 min
